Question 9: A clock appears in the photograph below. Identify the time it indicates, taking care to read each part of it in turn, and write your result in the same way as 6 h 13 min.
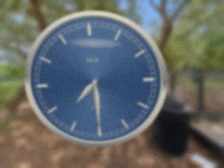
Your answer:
7 h 30 min
